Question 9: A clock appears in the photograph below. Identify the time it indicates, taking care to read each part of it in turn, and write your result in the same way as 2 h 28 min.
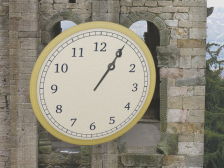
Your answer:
1 h 05 min
